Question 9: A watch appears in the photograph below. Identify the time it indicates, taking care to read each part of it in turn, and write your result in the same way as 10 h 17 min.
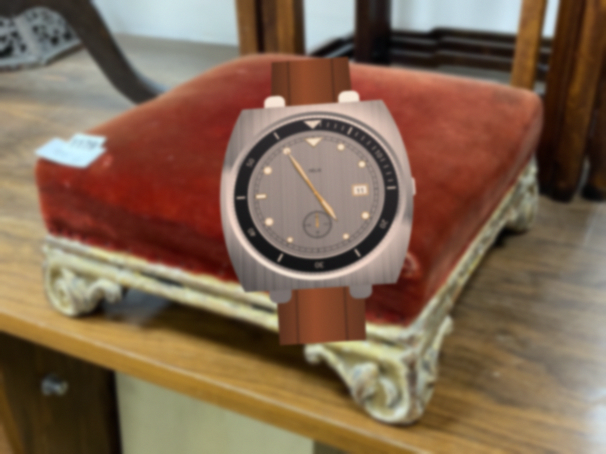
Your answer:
4 h 55 min
